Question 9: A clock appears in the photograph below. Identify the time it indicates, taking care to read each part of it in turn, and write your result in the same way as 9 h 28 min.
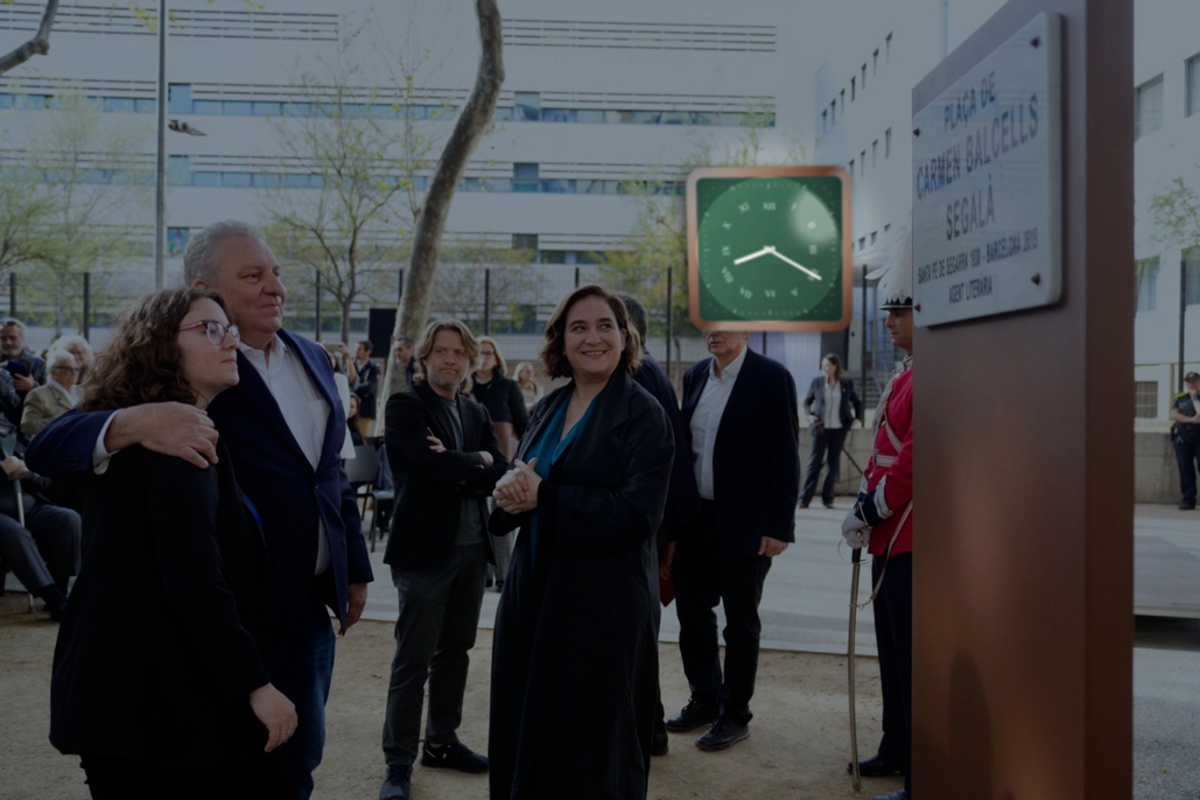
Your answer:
8 h 20 min
